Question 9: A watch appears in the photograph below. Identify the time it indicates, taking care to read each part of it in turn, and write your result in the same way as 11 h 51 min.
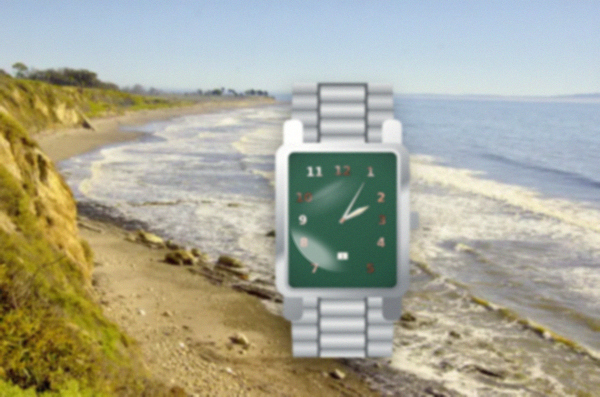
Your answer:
2 h 05 min
